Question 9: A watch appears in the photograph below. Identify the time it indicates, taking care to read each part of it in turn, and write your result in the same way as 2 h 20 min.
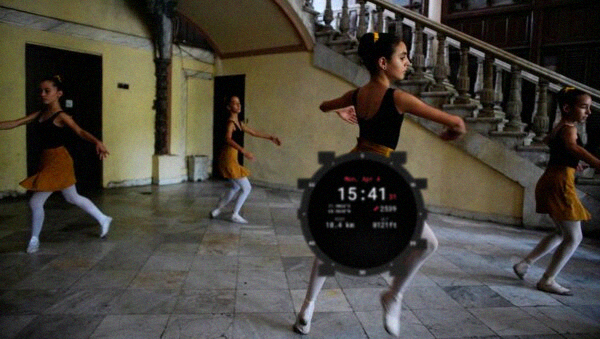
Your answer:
15 h 41 min
